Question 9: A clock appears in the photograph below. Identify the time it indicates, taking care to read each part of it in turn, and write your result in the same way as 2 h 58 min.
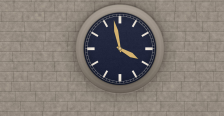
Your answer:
3 h 58 min
